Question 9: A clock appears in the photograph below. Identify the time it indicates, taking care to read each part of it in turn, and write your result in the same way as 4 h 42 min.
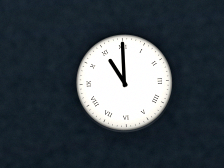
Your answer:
11 h 00 min
